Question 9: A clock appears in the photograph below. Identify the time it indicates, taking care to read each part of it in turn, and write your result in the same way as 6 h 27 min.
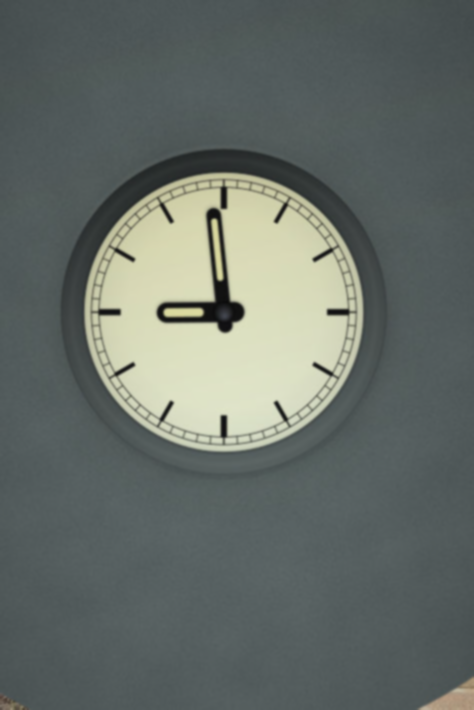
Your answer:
8 h 59 min
